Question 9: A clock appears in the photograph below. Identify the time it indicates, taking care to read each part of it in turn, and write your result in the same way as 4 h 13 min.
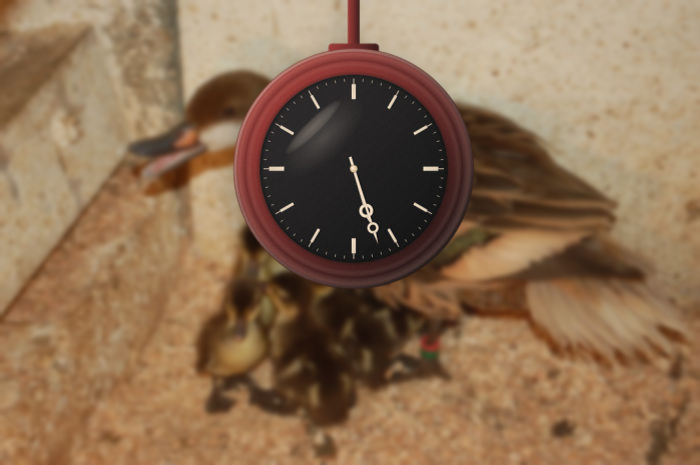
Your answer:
5 h 27 min
